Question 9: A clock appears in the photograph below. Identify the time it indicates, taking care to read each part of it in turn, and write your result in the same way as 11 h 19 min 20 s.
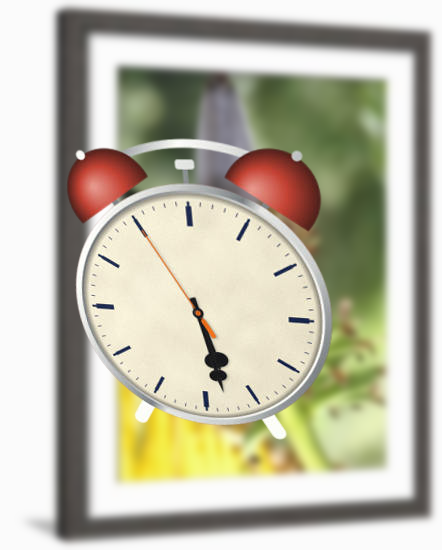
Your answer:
5 h 27 min 55 s
